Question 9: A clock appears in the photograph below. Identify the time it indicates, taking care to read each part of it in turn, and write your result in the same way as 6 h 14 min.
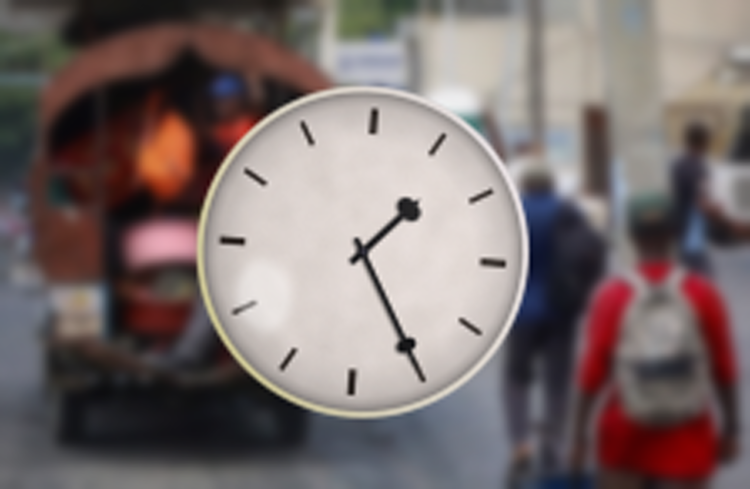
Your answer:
1 h 25 min
